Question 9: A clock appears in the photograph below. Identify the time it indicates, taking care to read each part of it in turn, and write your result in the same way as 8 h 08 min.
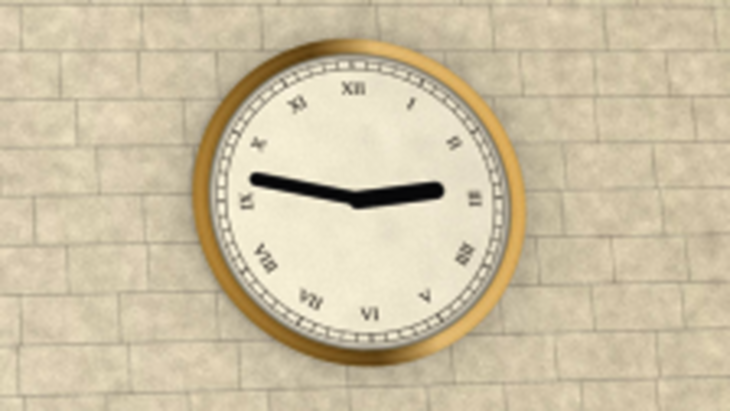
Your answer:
2 h 47 min
